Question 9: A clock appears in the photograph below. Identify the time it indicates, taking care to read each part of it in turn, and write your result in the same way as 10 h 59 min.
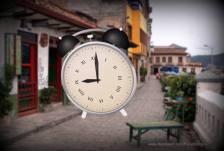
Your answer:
9 h 01 min
